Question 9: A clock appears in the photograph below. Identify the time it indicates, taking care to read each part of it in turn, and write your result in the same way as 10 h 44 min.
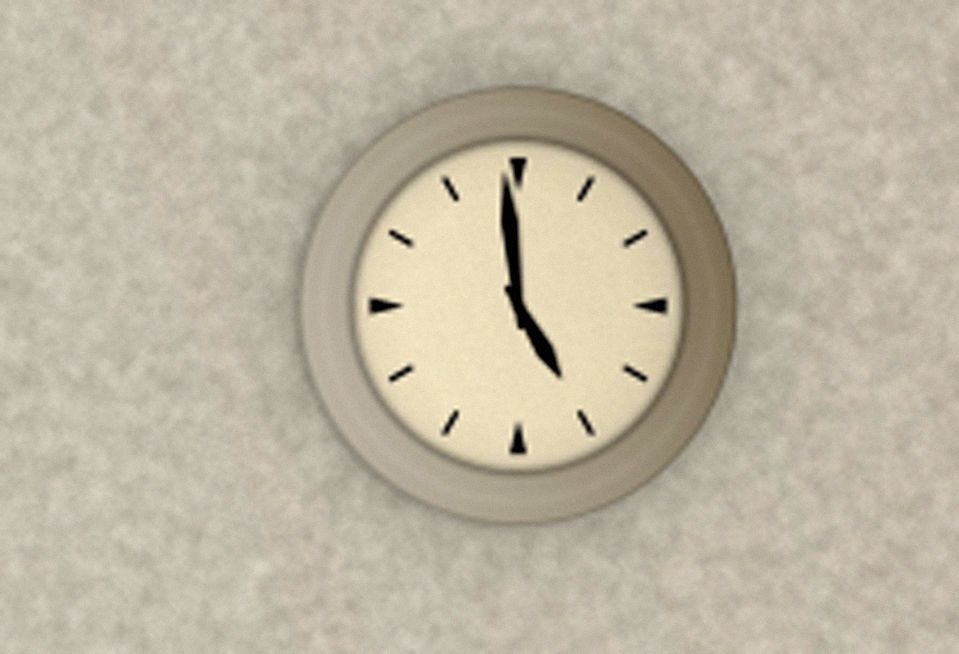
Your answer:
4 h 59 min
